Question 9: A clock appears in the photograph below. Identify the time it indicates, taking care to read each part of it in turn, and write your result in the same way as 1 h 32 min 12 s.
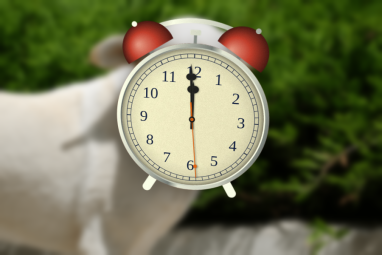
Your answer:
11 h 59 min 29 s
